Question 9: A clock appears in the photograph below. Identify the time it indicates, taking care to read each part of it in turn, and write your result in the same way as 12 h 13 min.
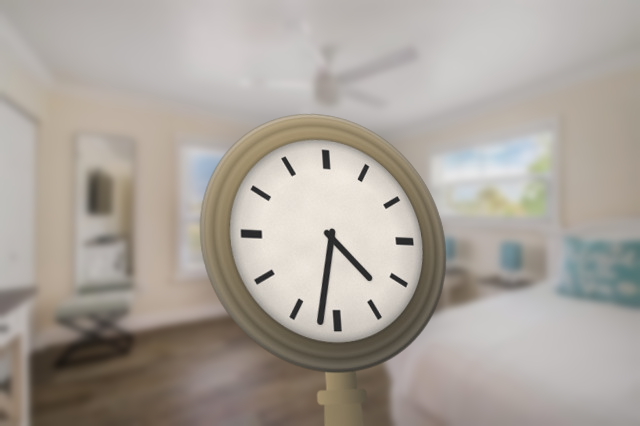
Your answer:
4 h 32 min
